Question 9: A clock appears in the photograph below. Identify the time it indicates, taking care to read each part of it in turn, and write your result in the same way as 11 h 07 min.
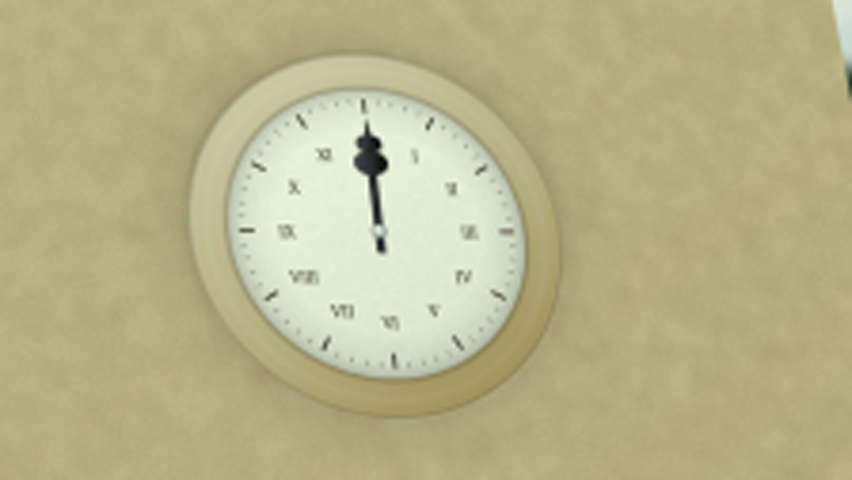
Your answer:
12 h 00 min
